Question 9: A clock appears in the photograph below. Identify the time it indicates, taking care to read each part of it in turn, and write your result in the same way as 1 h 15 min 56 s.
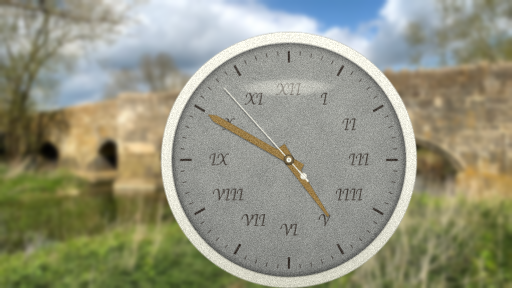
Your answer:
4 h 49 min 53 s
